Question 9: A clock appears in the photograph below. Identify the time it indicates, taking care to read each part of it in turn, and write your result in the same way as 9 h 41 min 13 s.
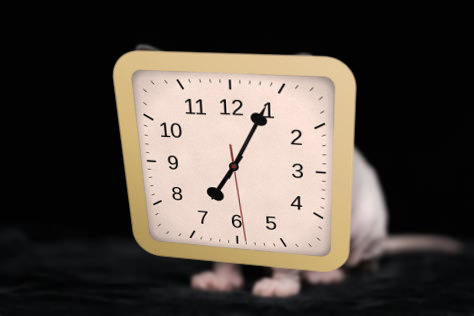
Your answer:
7 h 04 min 29 s
